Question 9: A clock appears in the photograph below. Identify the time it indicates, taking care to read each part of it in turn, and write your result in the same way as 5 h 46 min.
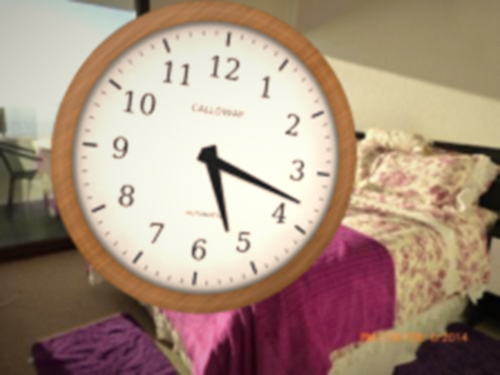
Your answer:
5 h 18 min
